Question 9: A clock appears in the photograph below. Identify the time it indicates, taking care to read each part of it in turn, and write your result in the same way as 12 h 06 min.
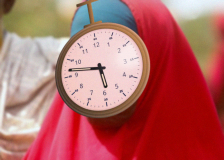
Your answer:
5 h 47 min
